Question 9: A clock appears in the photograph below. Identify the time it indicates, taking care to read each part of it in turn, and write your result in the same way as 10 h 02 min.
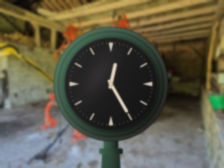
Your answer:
12 h 25 min
